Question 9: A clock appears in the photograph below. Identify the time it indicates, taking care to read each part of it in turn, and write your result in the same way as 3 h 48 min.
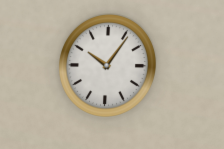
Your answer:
10 h 06 min
